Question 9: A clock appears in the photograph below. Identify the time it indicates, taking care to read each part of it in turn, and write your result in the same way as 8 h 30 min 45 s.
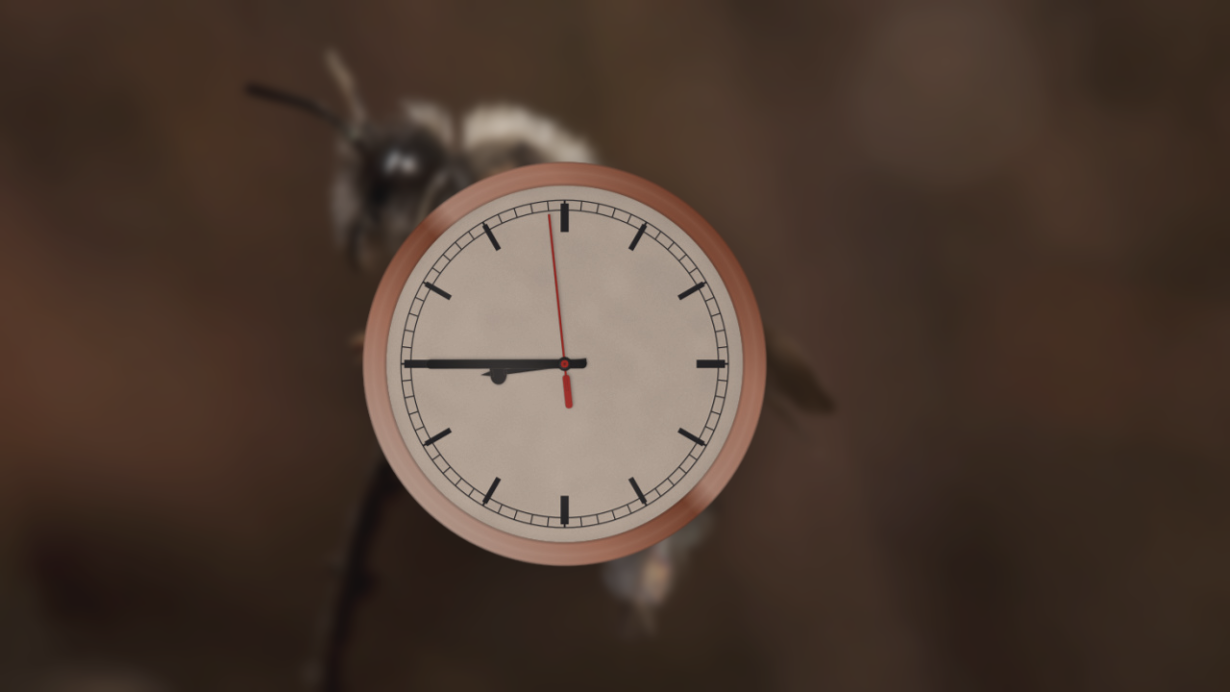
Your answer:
8 h 44 min 59 s
